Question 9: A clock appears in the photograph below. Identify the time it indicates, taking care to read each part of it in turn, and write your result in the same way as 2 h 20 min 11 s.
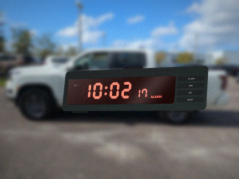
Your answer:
10 h 02 min 17 s
